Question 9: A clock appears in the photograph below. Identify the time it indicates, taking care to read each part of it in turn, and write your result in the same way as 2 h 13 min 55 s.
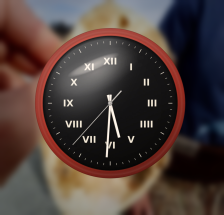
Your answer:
5 h 30 min 37 s
